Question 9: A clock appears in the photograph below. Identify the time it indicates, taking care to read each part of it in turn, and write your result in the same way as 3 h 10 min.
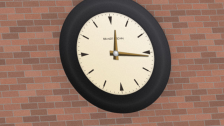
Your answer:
12 h 16 min
